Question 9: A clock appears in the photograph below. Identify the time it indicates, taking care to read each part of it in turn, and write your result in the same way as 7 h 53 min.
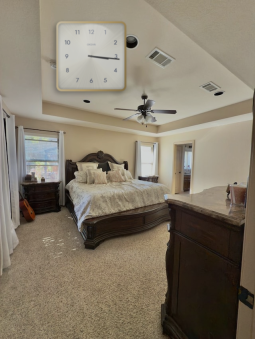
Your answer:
3 h 16 min
